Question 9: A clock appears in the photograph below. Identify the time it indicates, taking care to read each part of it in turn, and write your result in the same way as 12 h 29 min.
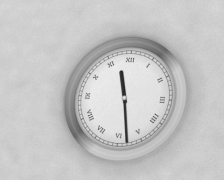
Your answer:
11 h 28 min
